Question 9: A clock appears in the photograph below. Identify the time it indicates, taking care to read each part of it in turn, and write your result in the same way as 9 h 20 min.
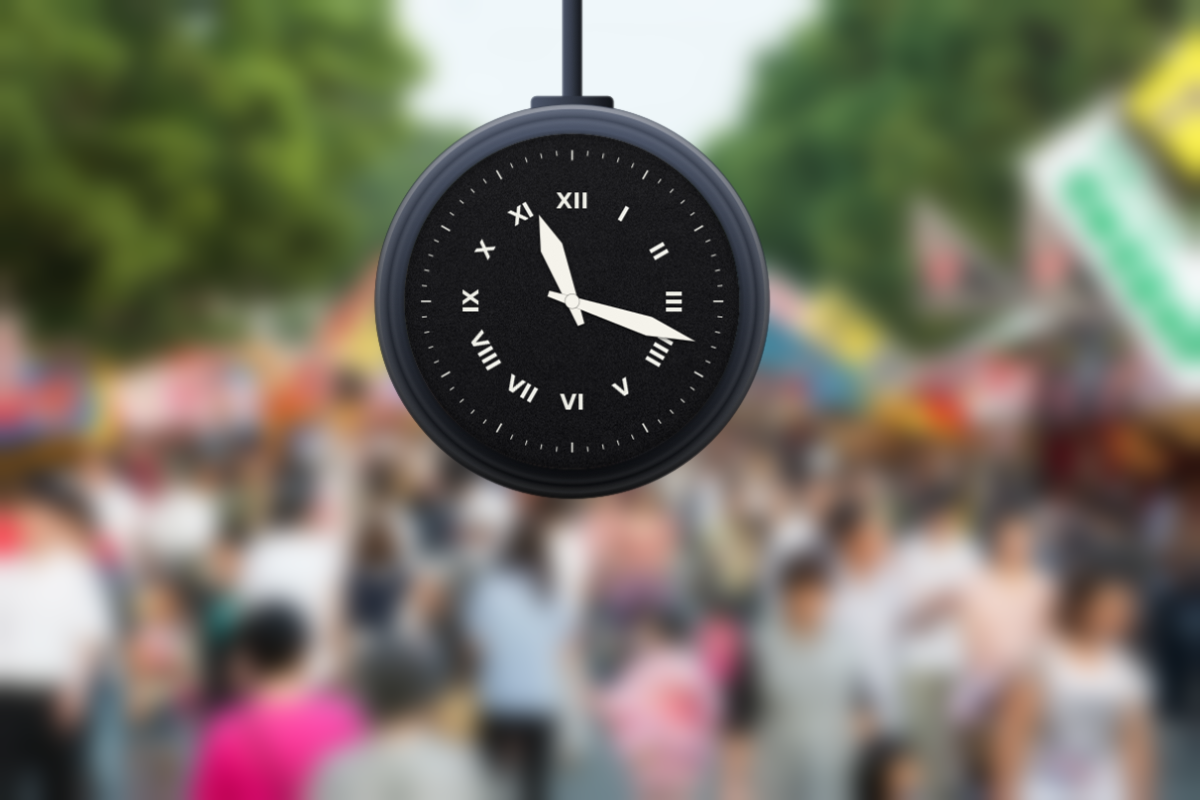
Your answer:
11 h 18 min
